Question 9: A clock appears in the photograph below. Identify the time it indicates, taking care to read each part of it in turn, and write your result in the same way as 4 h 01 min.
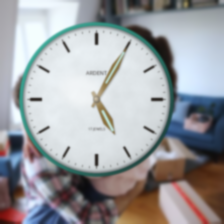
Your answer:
5 h 05 min
